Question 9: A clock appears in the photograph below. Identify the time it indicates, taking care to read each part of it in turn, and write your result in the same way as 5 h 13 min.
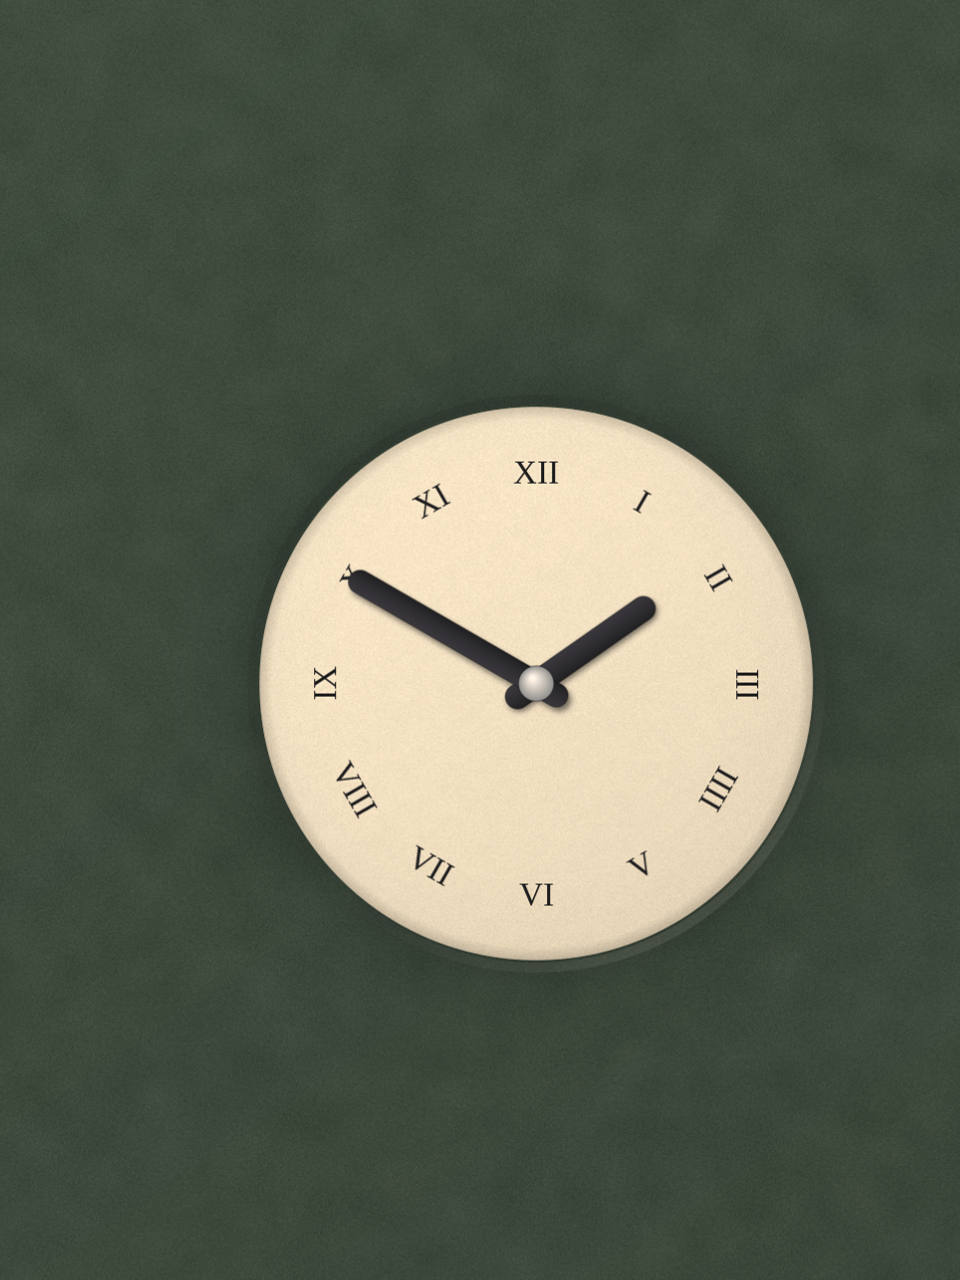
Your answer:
1 h 50 min
